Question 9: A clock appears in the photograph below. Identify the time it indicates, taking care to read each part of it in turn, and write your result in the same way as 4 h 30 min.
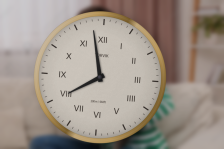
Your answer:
7 h 58 min
